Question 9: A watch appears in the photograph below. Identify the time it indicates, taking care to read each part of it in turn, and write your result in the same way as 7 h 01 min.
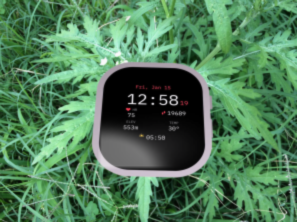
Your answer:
12 h 58 min
